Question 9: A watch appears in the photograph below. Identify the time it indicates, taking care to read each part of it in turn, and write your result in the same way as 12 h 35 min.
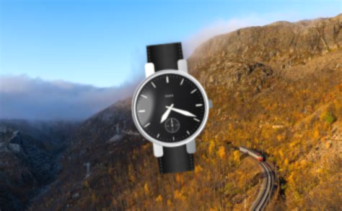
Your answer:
7 h 19 min
